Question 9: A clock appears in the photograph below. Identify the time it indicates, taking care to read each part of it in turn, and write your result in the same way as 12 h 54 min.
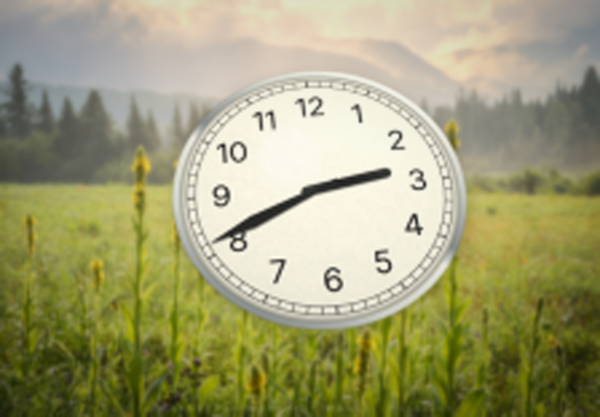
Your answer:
2 h 41 min
